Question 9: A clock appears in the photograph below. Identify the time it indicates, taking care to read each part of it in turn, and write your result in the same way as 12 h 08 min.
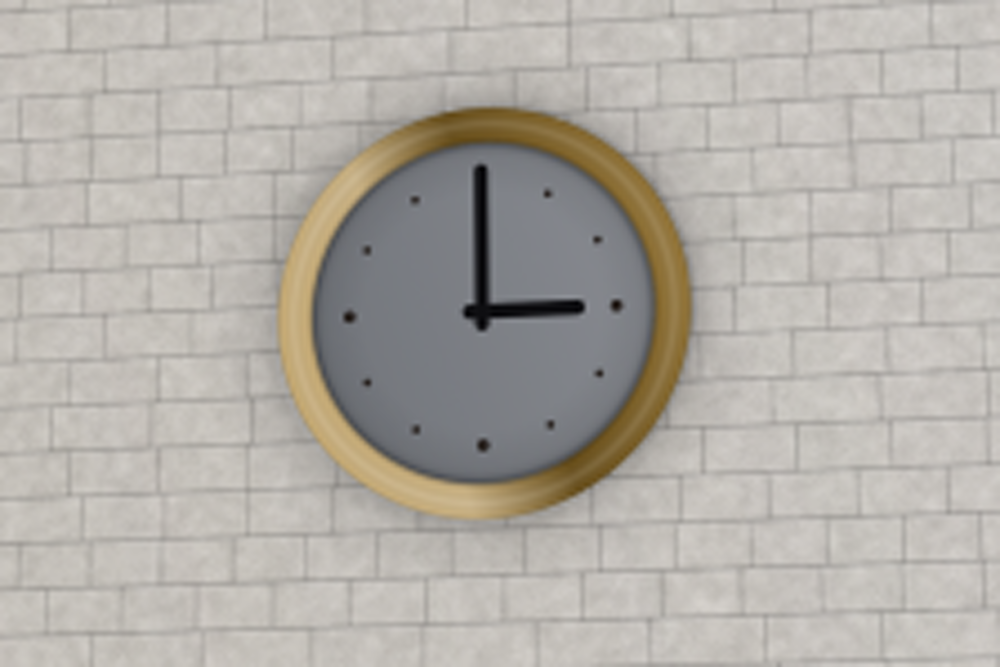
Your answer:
3 h 00 min
